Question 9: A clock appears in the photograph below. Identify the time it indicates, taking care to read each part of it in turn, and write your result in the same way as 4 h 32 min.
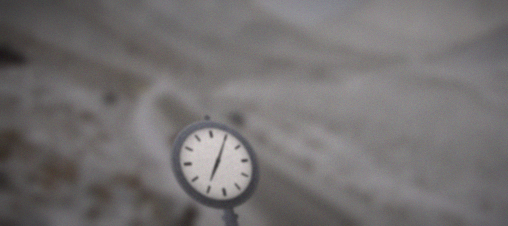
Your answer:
7 h 05 min
